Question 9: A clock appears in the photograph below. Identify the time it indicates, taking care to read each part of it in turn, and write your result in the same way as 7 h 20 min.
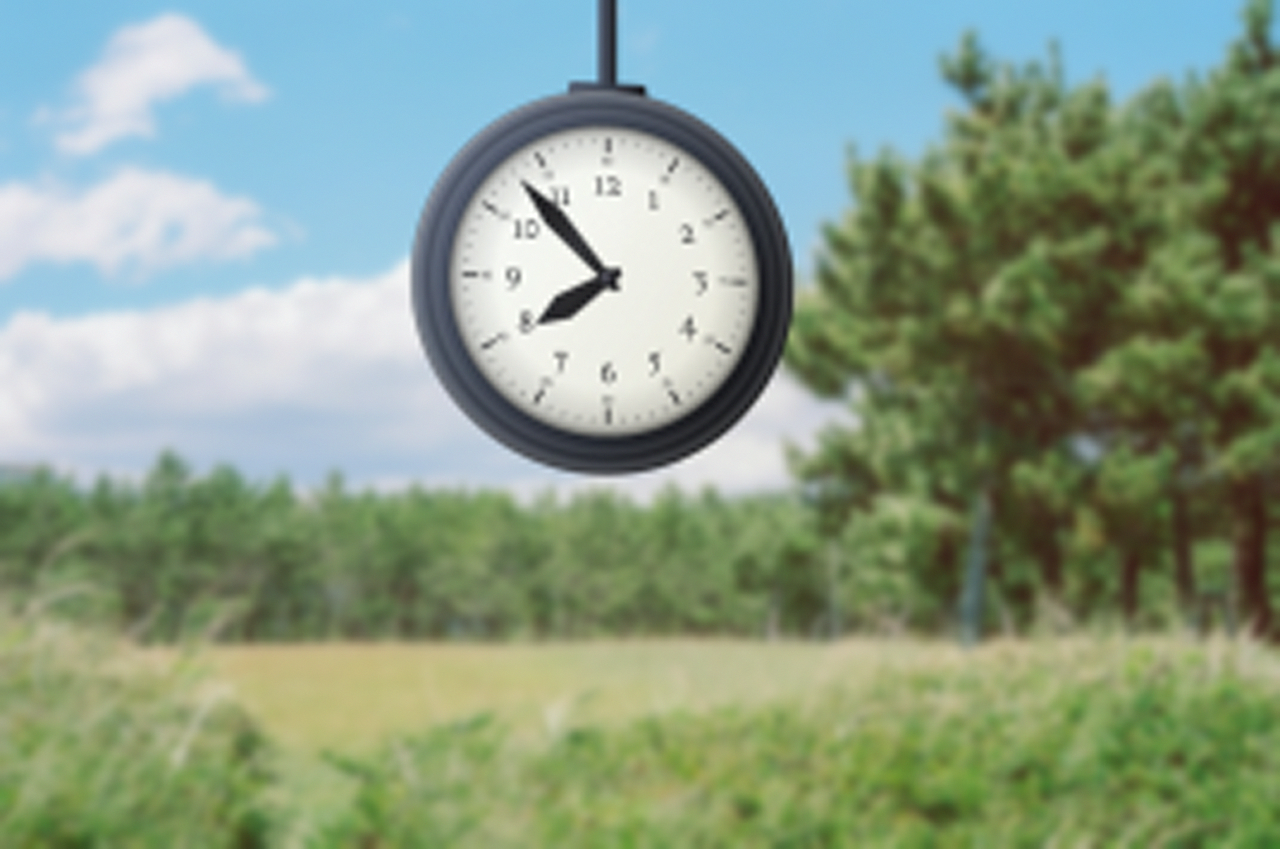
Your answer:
7 h 53 min
